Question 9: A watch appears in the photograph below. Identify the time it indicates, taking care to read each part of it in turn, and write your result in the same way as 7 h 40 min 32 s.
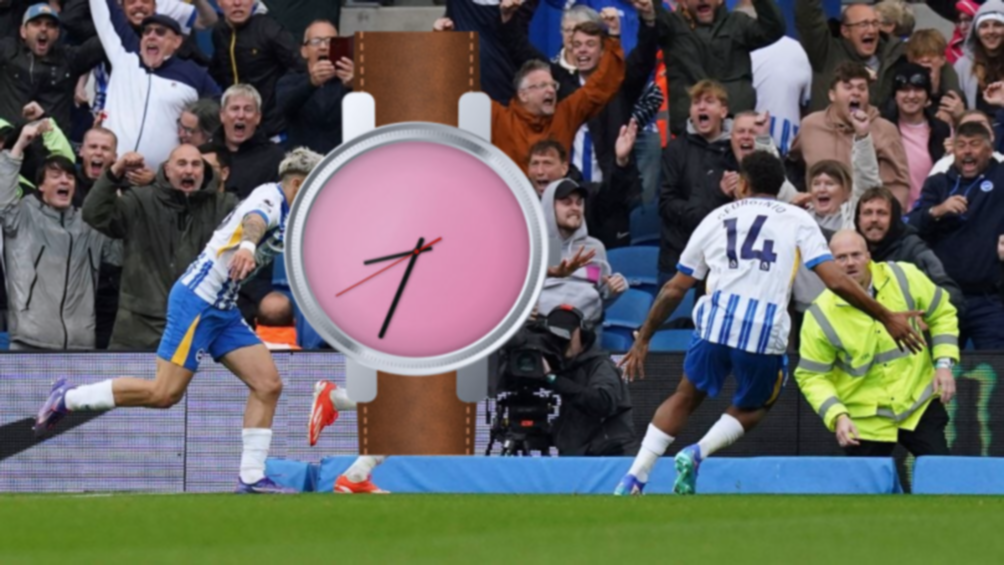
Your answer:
8 h 33 min 40 s
